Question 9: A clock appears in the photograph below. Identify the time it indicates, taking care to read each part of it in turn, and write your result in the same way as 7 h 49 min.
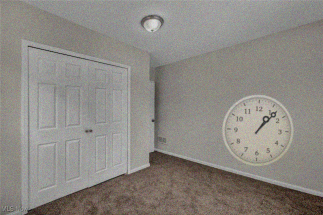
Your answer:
1 h 07 min
